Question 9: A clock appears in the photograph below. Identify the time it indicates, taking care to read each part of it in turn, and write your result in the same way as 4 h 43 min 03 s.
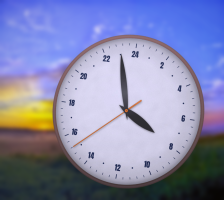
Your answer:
7 h 57 min 38 s
